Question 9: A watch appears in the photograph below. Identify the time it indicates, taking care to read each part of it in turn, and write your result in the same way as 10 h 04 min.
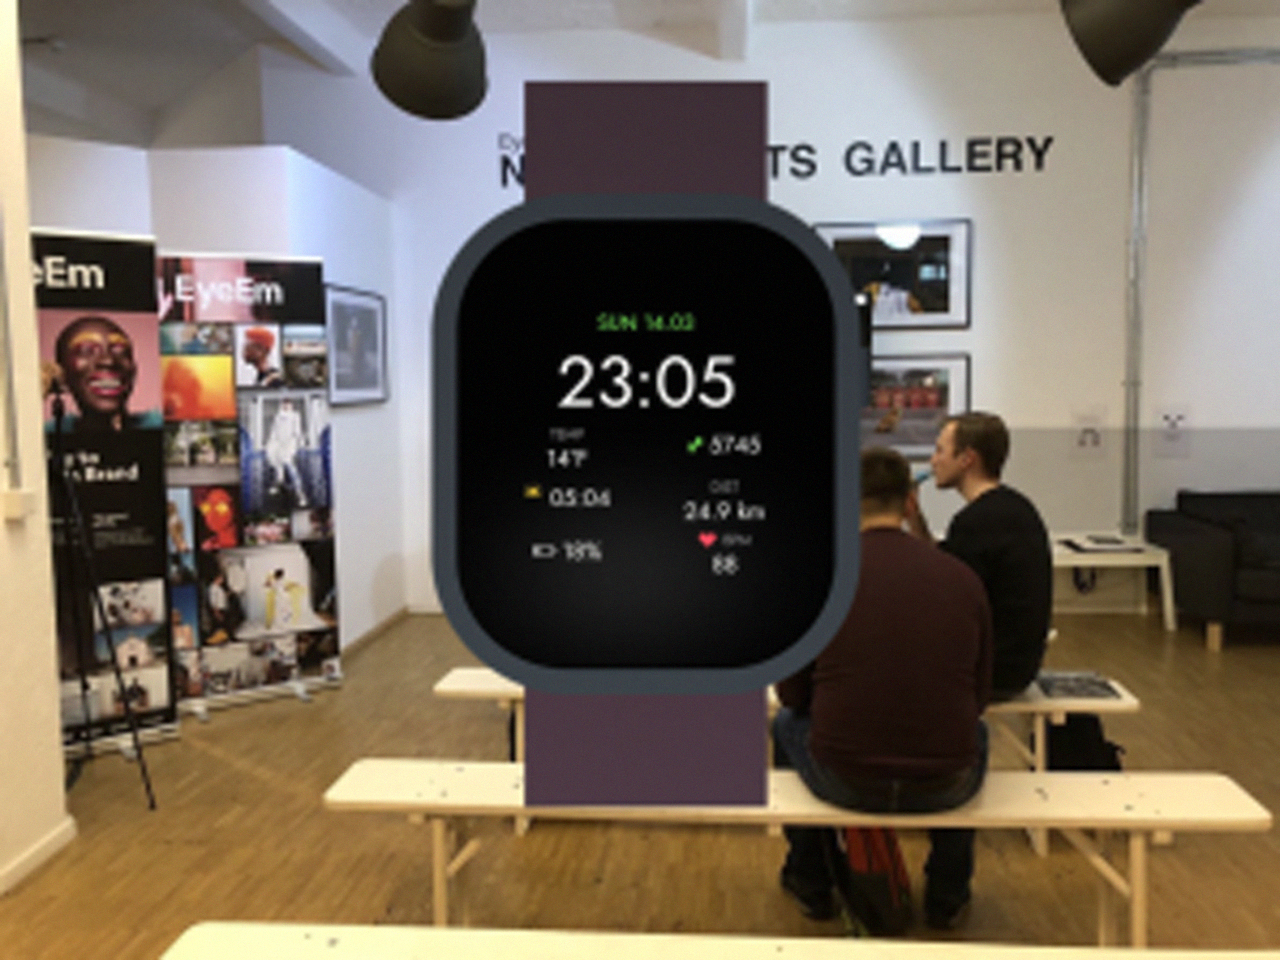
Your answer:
23 h 05 min
